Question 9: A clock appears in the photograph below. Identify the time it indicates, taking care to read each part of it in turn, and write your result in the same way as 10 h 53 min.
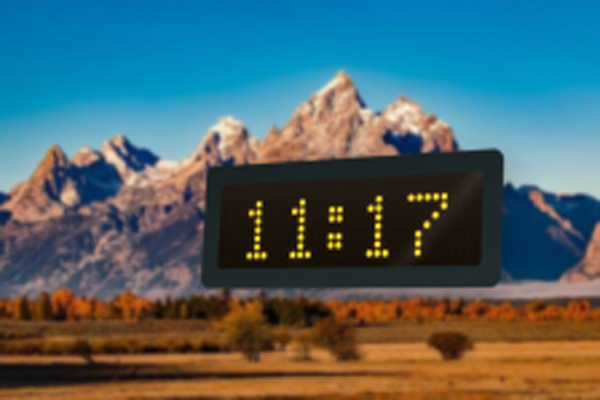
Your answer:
11 h 17 min
